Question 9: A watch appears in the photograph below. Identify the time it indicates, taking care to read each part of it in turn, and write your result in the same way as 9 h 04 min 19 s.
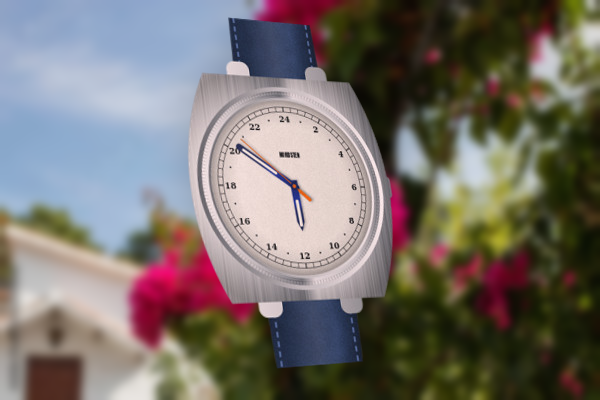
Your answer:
11 h 50 min 52 s
